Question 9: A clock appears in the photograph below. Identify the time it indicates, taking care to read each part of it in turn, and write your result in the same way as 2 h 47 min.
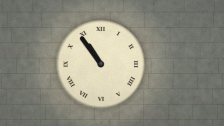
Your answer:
10 h 54 min
